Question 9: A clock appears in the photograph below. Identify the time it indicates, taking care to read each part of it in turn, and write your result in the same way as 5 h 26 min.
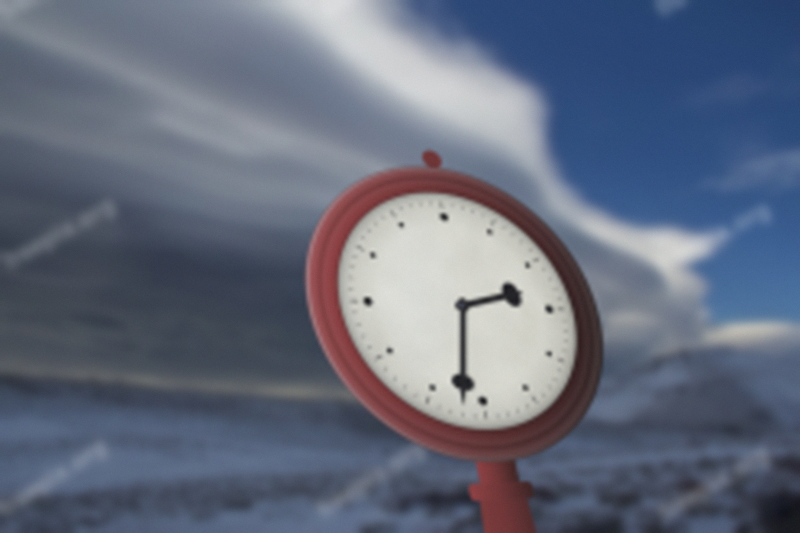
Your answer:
2 h 32 min
